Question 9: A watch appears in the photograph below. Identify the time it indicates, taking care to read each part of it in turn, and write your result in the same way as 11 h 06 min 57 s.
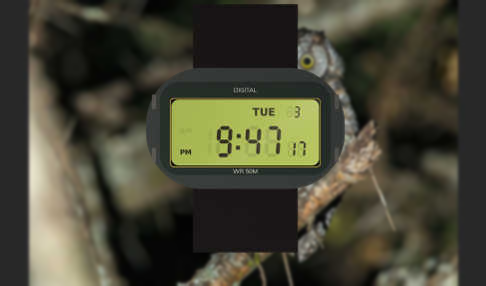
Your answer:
9 h 47 min 17 s
